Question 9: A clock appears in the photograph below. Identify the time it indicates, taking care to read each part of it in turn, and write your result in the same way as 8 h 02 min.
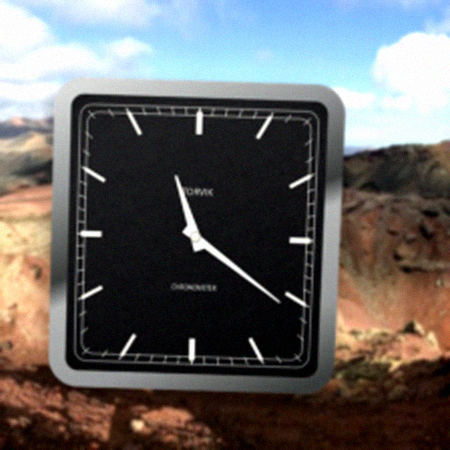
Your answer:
11 h 21 min
